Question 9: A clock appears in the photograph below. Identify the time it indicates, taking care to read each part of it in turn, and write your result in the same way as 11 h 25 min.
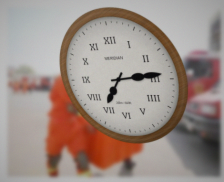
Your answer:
7 h 14 min
